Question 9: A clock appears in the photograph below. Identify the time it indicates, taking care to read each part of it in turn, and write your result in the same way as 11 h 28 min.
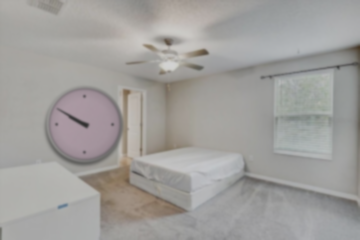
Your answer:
9 h 50 min
